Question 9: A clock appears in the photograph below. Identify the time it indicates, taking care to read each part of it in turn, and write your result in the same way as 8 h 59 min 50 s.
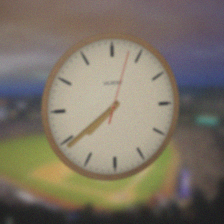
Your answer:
7 h 39 min 03 s
